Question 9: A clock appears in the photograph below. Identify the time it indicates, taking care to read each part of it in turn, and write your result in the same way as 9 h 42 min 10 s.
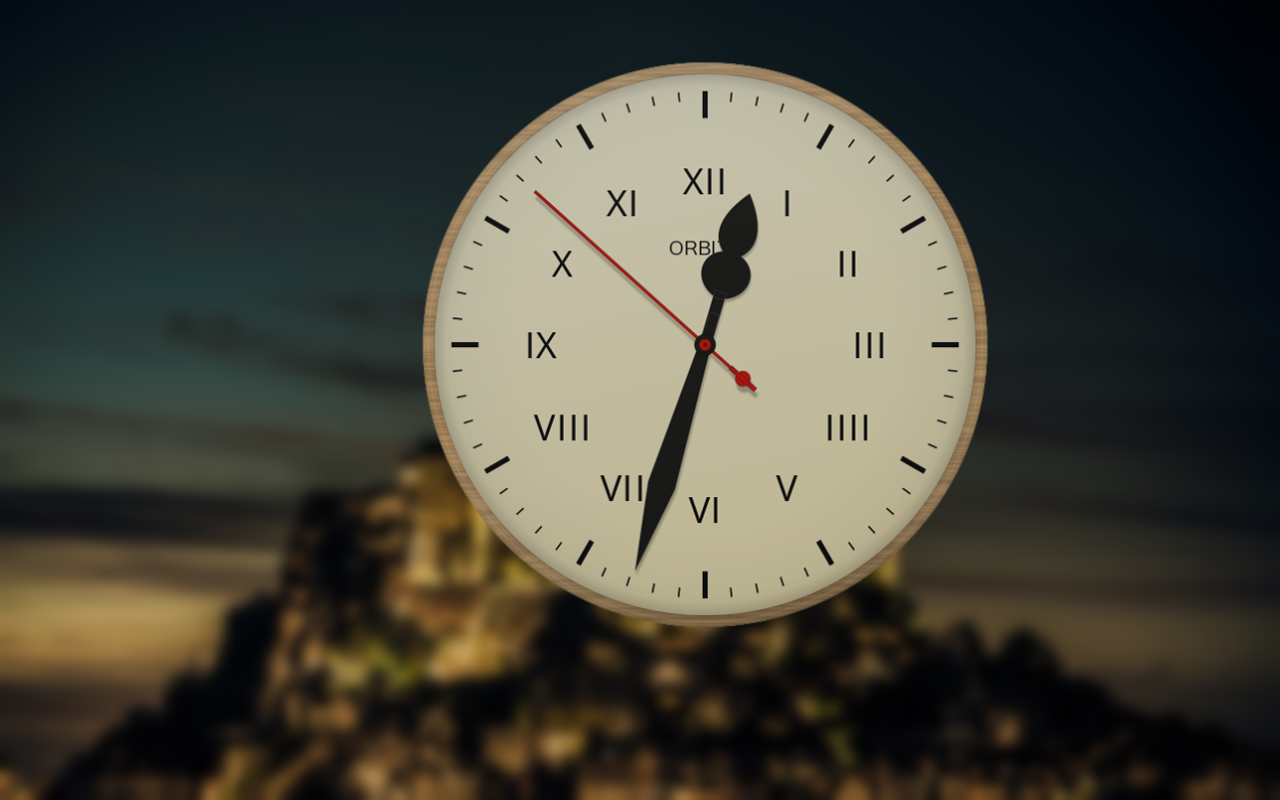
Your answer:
12 h 32 min 52 s
